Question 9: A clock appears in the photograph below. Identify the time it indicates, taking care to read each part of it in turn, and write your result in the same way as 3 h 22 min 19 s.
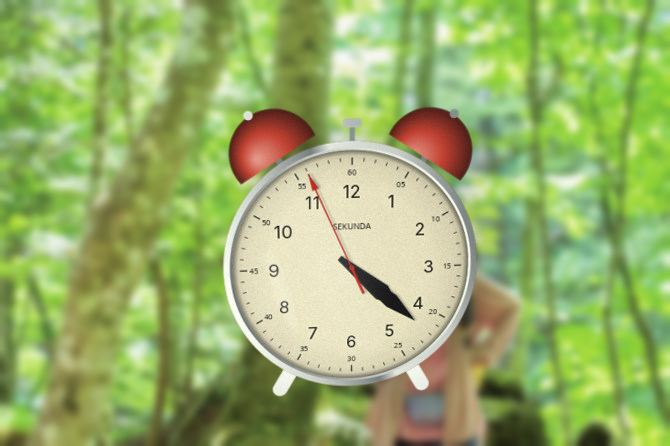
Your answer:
4 h 21 min 56 s
